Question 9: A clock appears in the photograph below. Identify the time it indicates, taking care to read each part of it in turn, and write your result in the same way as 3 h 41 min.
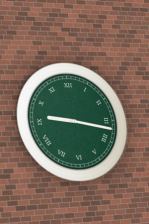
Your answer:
9 h 17 min
